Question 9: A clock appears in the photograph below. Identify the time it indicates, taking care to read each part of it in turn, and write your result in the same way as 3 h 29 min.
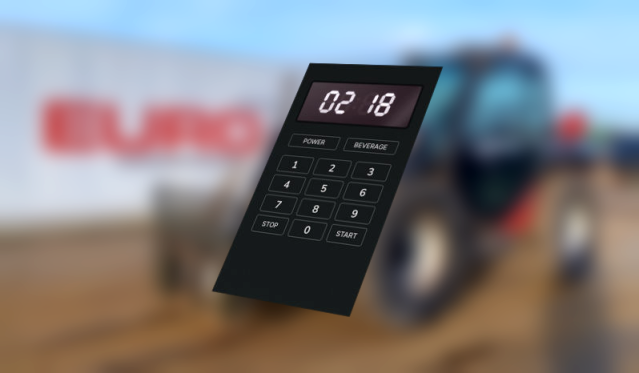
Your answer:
2 h 18 min
